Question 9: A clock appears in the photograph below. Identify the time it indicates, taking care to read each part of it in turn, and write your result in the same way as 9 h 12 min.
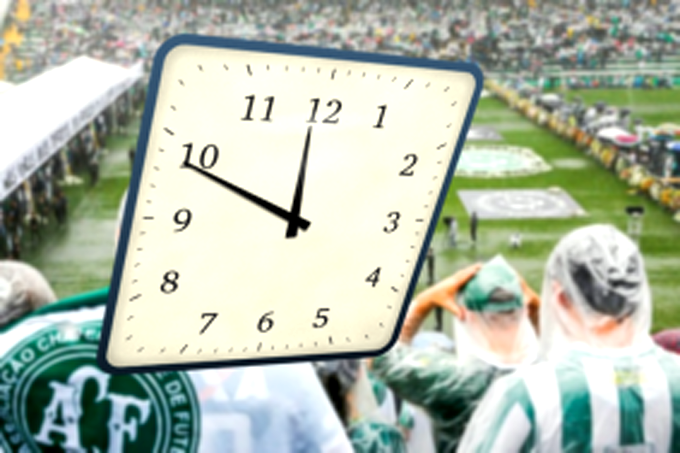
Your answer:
11 h 49 min
